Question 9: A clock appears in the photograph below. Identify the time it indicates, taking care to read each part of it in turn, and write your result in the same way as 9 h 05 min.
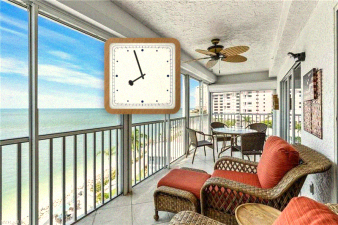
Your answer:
7 h 57 min
